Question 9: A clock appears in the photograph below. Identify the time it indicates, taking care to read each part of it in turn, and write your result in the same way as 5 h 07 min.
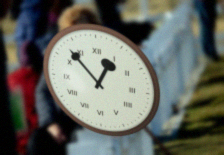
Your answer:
12 h 53 min
